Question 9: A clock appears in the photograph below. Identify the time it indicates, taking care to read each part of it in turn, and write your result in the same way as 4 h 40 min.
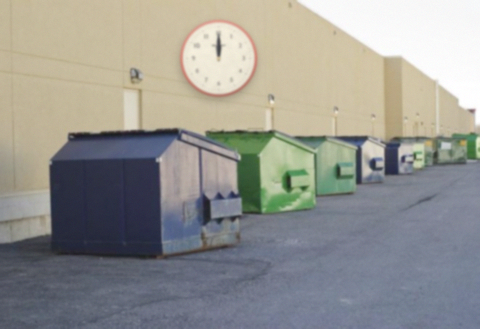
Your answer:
12 h 00 min
